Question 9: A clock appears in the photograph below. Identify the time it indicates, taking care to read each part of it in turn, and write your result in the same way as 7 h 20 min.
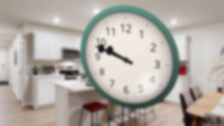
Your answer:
9 h 48 min
